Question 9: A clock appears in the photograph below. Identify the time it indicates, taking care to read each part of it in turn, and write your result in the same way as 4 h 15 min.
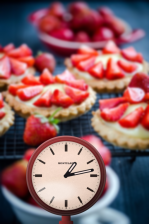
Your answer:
1 h 13 min
